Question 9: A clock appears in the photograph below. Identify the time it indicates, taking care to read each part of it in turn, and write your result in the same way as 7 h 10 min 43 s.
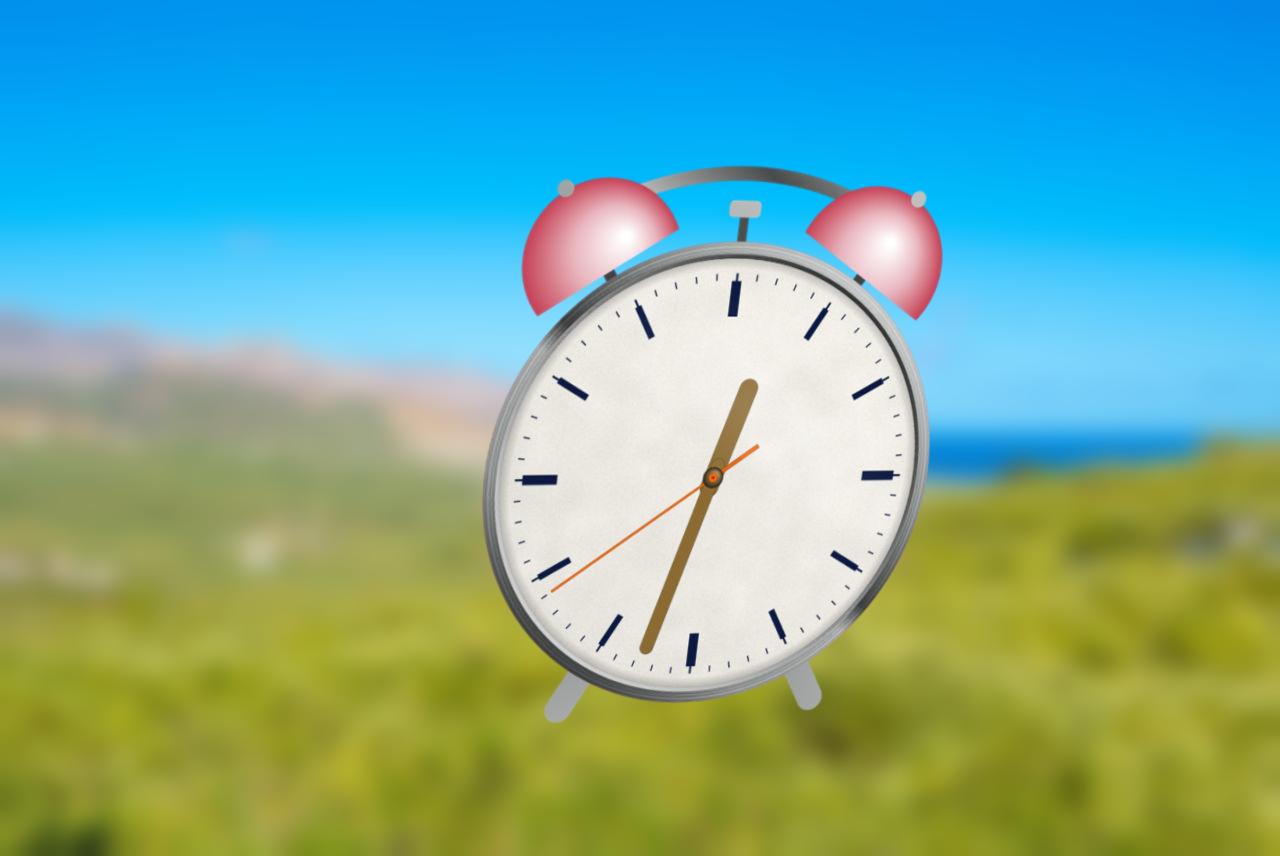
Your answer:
12 h 32 min 39 s
